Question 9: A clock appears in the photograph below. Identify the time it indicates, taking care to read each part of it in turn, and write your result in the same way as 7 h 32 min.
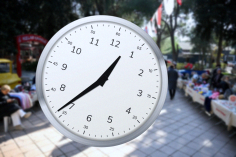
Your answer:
12 h 36 min
